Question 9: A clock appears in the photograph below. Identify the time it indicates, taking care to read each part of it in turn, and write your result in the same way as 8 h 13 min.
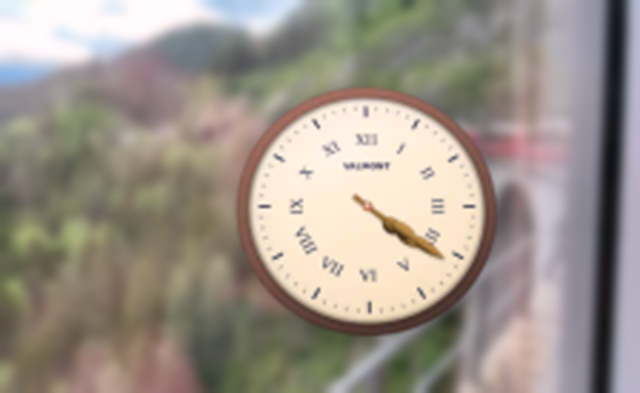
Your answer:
4 h 21 min
